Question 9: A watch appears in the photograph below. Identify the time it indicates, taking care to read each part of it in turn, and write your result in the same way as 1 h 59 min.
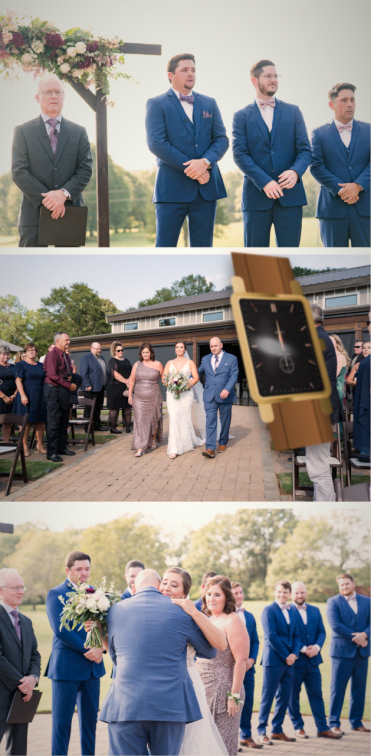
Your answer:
12 h 00 min
